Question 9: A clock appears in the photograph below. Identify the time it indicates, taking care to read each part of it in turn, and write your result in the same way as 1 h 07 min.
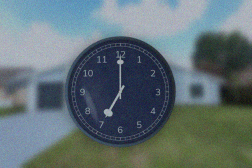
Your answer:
7 h 00 min
